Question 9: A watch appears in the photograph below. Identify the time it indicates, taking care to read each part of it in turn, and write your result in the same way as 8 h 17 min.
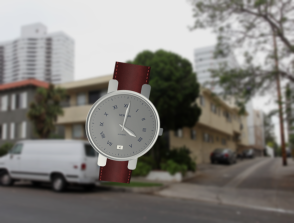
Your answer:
4 h 01 min
